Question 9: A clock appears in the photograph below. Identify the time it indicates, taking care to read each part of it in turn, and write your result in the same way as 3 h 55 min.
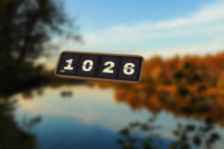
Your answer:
10 h 26 min
